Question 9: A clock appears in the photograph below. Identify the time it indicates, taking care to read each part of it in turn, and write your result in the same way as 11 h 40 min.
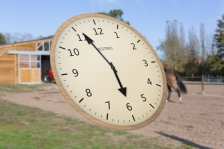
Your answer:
5 h 56 min
